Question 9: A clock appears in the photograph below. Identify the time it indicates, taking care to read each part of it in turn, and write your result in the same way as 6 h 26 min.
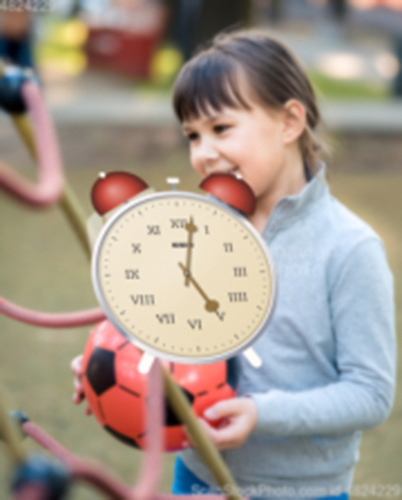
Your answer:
5 h 02 min
